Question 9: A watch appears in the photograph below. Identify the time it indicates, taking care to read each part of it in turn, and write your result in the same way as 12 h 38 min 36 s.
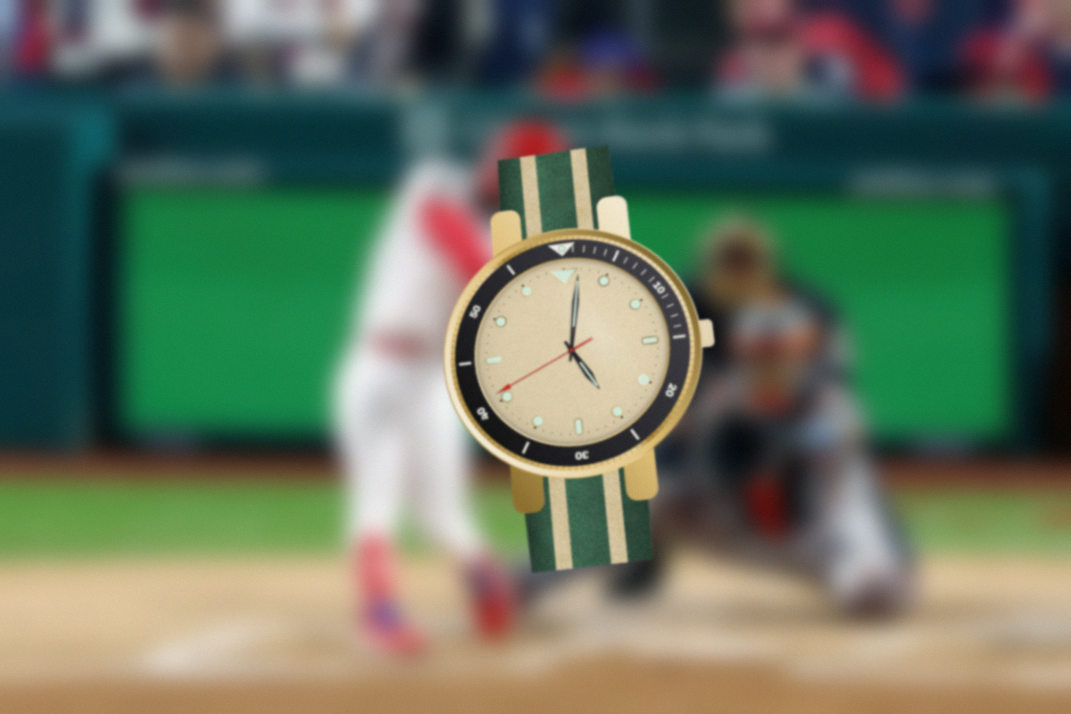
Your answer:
5 h 01 min 41 s
